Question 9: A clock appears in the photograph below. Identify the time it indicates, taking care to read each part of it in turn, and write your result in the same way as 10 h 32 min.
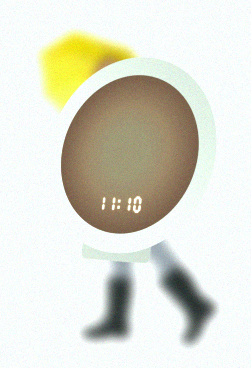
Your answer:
11 h 10 min
